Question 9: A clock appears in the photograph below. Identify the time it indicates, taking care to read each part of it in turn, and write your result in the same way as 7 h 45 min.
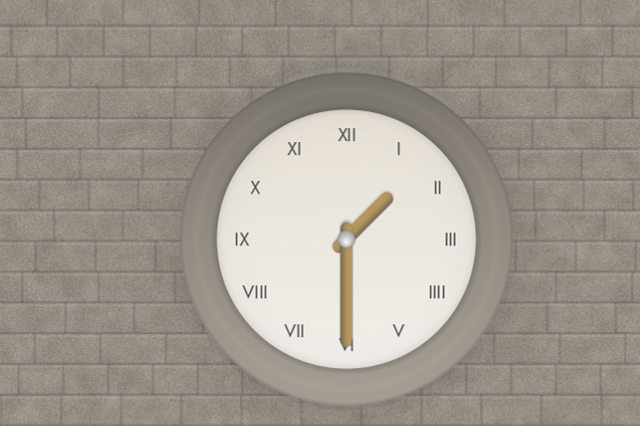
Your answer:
1 h 30 min
